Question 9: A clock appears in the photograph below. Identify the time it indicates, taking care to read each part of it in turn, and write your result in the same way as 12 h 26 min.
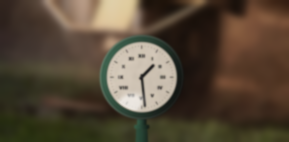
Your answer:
1 h 29 min
